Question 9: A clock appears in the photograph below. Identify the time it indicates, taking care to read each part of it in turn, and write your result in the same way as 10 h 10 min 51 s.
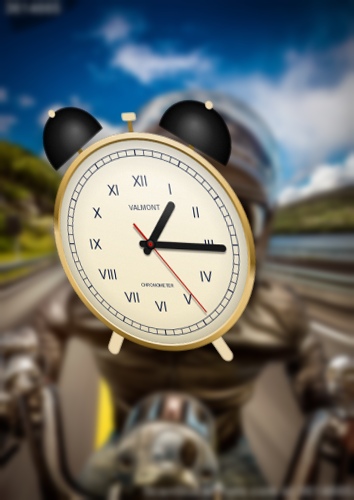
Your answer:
1 h 15 min 24 s
